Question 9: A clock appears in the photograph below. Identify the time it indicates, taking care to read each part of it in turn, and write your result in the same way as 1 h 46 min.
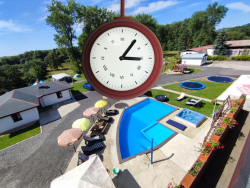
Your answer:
3 h 06 min
